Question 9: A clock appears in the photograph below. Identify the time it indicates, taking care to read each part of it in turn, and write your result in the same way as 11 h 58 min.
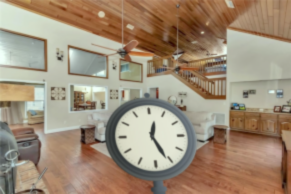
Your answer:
12 h 26 min
